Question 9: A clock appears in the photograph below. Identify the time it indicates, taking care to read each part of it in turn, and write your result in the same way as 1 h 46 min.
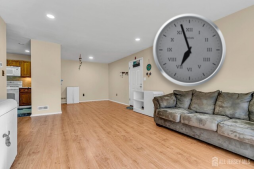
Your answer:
6 h 57 min
